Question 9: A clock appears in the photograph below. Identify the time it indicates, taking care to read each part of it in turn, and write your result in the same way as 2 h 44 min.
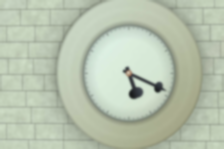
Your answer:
5 h 19 min
